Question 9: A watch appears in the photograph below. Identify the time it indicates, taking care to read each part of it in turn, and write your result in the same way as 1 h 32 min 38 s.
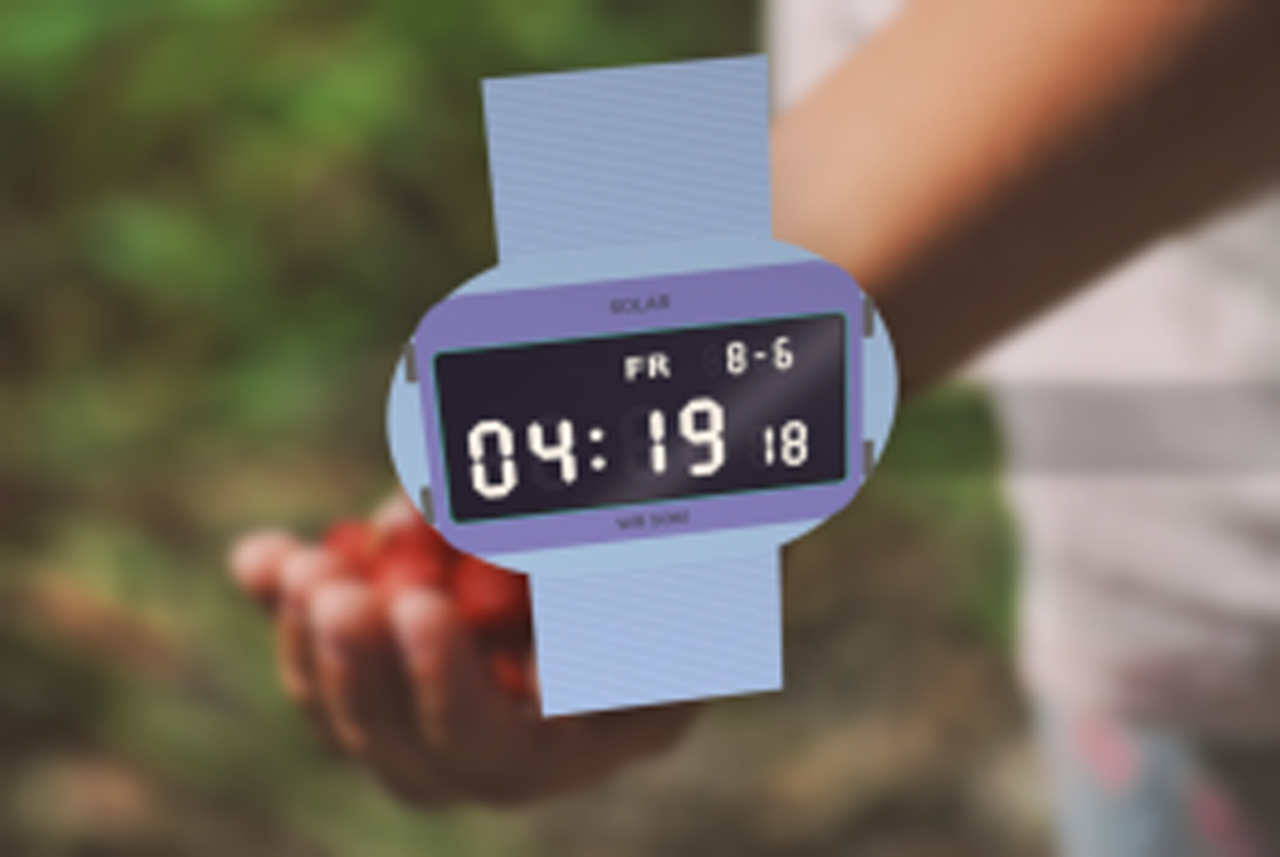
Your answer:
4 h 19 min 18 s
